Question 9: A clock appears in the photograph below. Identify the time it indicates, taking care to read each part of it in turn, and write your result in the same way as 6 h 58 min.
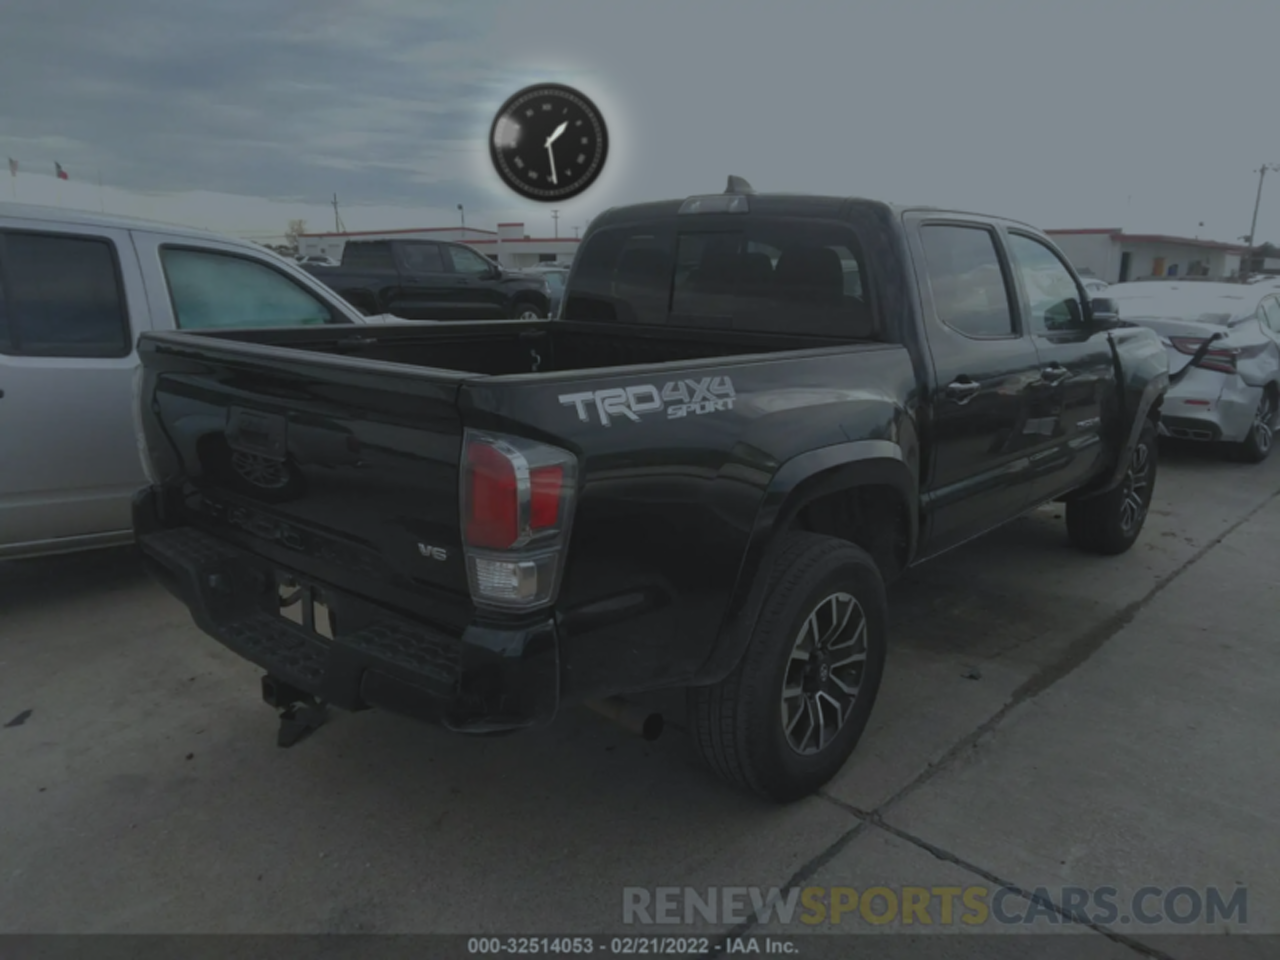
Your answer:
1 h 29 min
